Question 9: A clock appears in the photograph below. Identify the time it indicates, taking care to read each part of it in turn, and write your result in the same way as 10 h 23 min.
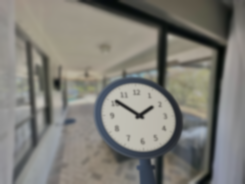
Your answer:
1 h 51 min
